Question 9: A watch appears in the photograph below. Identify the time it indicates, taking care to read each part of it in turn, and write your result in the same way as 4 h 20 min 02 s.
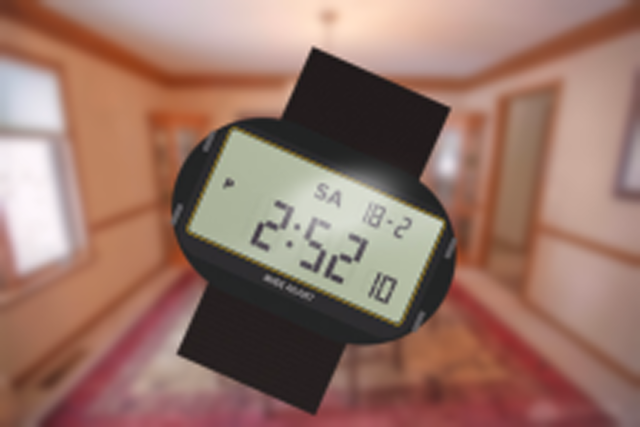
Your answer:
2 h 52 min 10 s
